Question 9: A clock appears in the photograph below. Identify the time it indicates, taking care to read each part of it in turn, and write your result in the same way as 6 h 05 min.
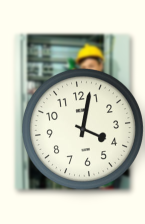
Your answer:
4 h 03 min
